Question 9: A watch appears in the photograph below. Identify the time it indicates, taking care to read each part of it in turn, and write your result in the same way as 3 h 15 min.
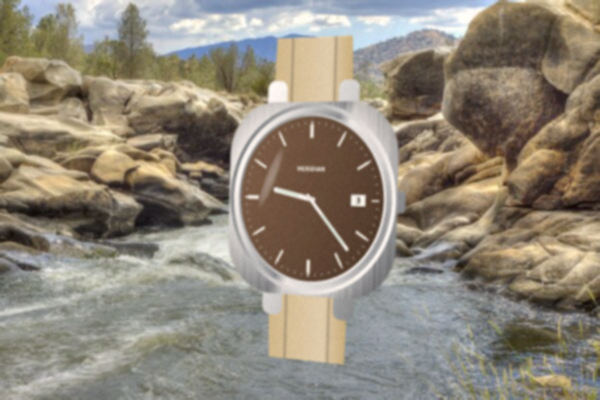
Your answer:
9 h 23 min
